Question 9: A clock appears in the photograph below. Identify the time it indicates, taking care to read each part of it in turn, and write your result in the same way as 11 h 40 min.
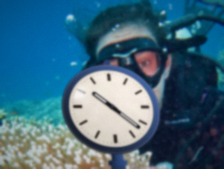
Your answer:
10 h 22 min
